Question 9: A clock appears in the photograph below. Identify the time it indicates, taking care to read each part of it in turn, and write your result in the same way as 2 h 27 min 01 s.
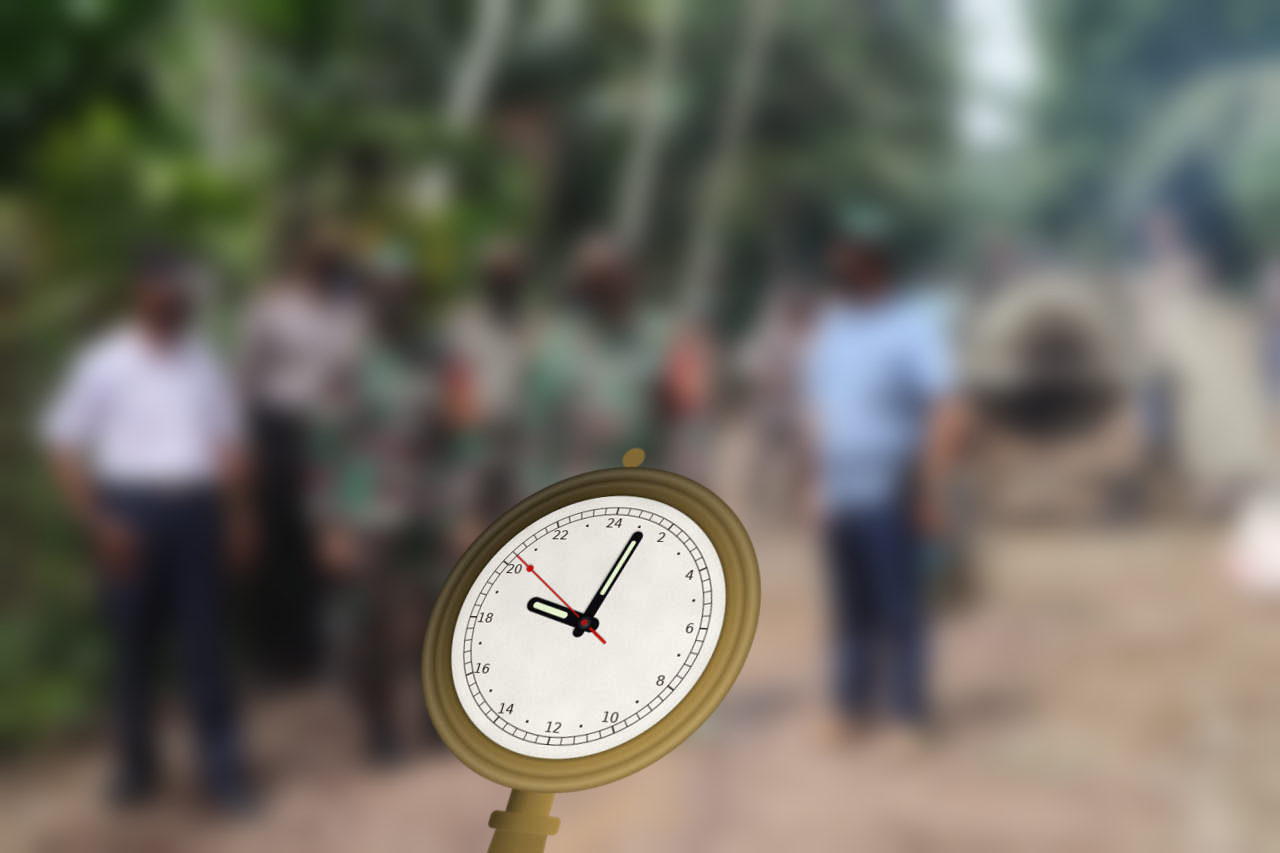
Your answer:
19 h 02 min 51 s
